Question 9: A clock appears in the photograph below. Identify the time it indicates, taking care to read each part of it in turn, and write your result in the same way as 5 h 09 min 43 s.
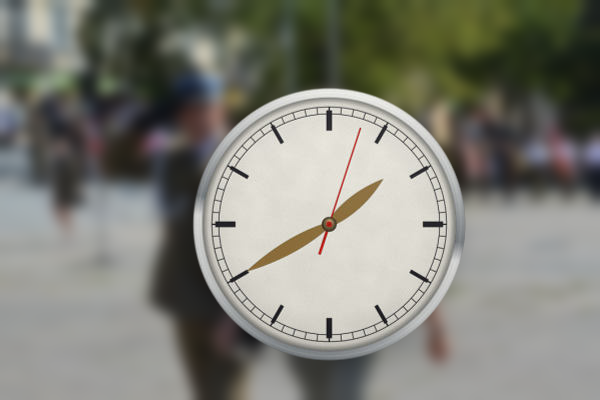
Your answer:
1 h 40 min 03 s
